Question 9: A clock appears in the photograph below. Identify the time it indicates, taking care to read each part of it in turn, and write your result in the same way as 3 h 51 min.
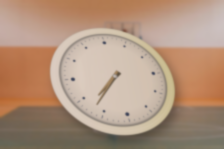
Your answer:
7 h 37 min
